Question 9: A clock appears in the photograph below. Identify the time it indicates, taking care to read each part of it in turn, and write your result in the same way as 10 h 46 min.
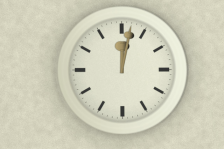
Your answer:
12 h 02 min
